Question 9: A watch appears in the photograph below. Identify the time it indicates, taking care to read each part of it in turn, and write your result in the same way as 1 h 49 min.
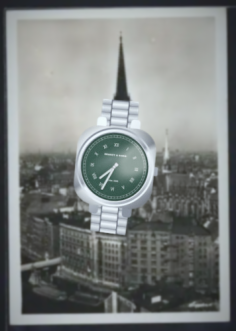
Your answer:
7 h 34 min
